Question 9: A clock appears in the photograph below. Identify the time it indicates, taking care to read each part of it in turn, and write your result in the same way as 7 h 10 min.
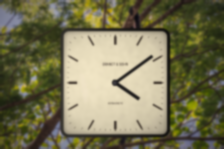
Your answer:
4 h 09 min
